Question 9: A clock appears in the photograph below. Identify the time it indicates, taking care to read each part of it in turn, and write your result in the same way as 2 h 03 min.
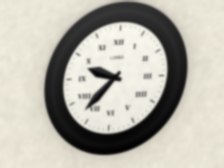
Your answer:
9 h 37 min
